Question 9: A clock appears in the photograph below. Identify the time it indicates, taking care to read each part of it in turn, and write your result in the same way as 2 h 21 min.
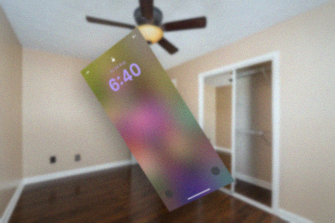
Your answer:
6 h 40 min
